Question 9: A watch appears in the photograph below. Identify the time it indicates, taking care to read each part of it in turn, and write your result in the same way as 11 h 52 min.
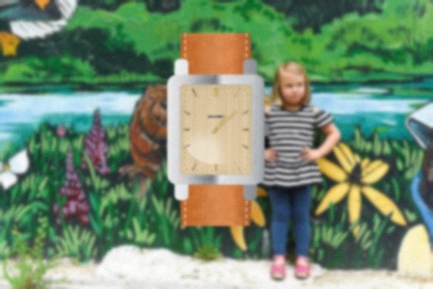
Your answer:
1 h 08 min
